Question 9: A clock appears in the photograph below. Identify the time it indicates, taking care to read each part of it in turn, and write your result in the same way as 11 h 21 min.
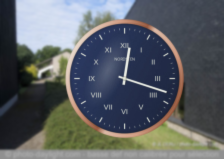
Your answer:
12 h 18 min
